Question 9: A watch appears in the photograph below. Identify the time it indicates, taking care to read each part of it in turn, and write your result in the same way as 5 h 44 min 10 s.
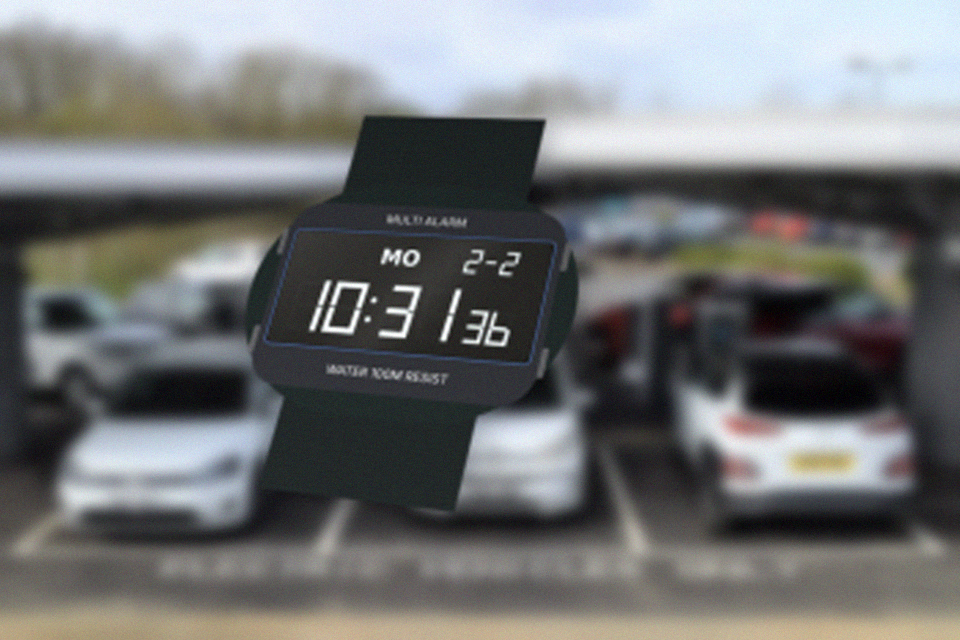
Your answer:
10 h 31 min 36 s
